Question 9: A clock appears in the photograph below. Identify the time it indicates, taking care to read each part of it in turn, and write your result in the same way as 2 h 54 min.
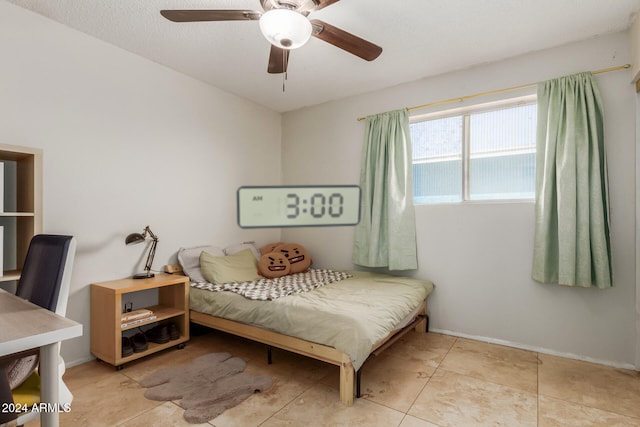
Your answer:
3 h 00 min
